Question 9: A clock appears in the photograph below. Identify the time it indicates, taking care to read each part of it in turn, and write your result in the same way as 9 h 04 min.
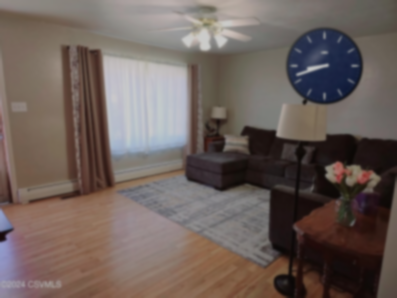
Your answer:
8 h 42 min
